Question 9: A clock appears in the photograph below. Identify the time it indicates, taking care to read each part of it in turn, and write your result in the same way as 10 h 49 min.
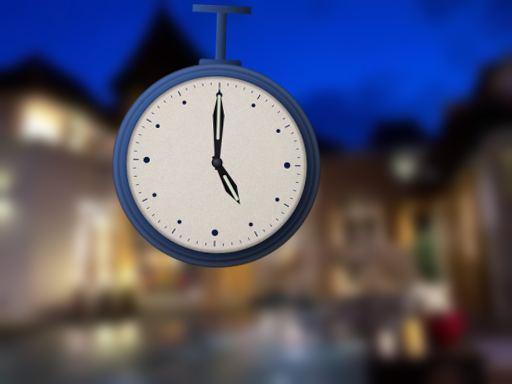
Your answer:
5 h 00 min
